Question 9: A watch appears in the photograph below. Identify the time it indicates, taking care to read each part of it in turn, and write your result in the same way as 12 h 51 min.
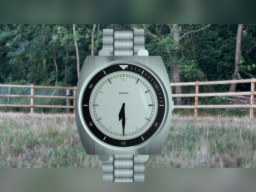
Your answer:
6 h 30 min
